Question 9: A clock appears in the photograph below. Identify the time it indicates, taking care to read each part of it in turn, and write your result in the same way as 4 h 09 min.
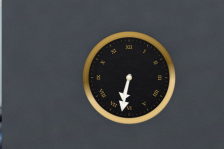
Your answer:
6 h 32 min
